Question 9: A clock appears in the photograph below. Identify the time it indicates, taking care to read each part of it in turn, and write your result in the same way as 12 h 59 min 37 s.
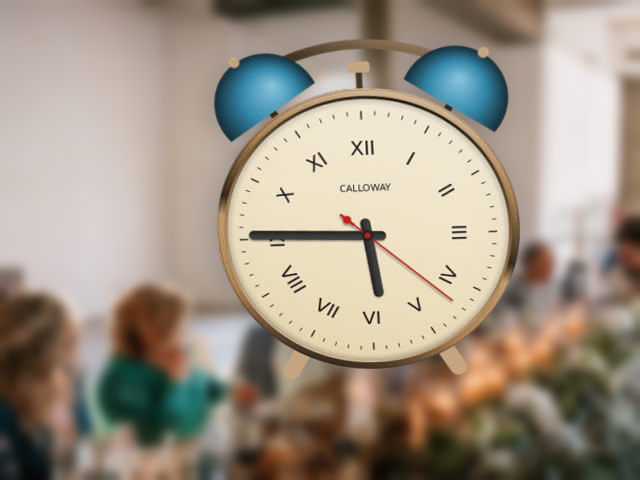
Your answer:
5 h 45 min 22 s
